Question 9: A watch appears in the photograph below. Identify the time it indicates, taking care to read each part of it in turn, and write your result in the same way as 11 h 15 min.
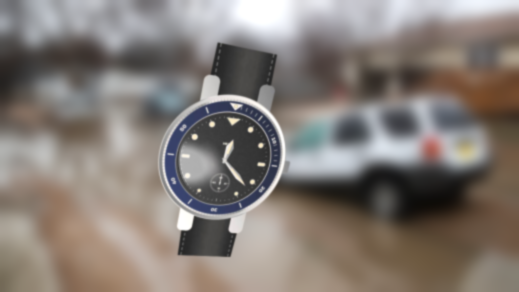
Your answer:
12 h 22 min
